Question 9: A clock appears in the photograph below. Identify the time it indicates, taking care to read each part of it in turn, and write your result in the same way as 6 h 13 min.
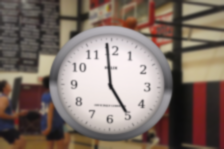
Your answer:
4 h 59 min
